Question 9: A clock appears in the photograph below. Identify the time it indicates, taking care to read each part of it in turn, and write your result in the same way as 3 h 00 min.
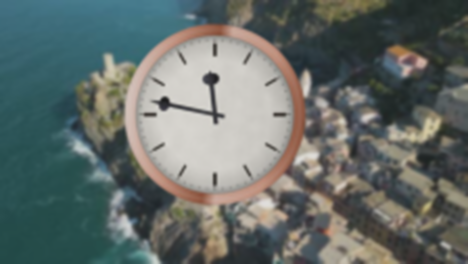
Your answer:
11 h 47 min
